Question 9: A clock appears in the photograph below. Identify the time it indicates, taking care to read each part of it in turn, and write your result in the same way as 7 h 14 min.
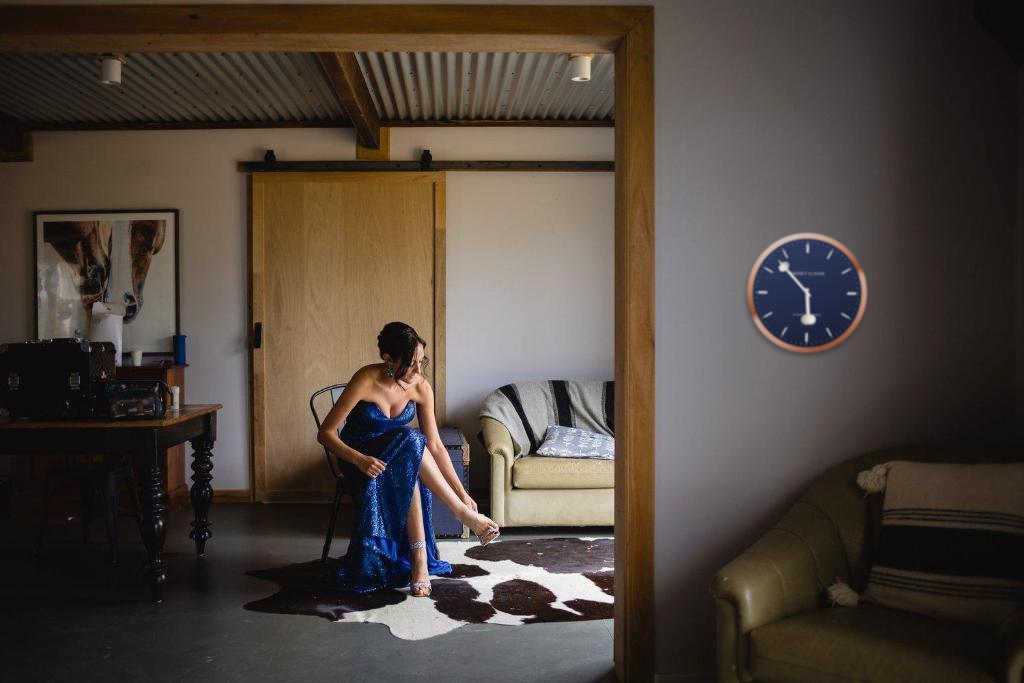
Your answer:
5 h 53 min
